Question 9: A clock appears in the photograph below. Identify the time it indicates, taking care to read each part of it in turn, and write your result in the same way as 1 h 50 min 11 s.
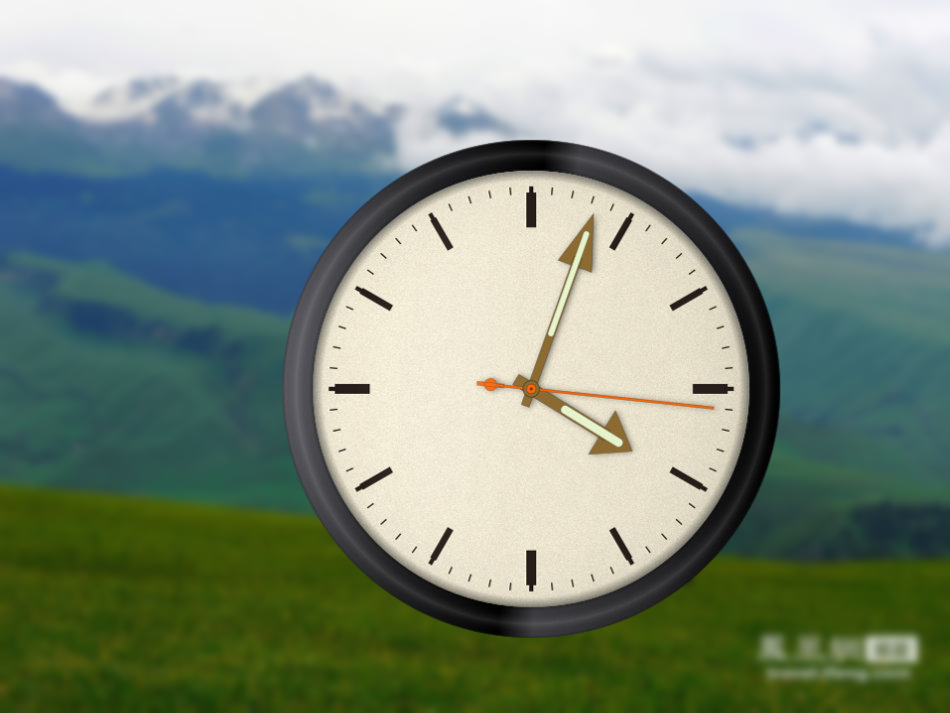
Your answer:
4 h 03 min 16 s
